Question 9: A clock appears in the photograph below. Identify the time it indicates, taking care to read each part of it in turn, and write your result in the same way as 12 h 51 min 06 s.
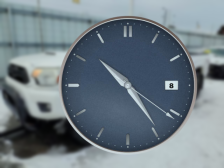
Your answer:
10 h 24 min 21 s
